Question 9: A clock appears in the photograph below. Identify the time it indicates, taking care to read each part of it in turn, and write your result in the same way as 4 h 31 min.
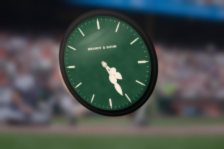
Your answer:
4 h 26 min
